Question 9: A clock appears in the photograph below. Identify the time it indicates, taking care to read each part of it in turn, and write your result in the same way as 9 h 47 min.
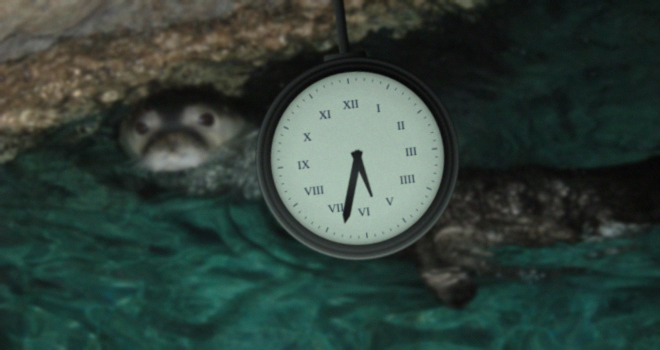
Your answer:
5 h 33 min
